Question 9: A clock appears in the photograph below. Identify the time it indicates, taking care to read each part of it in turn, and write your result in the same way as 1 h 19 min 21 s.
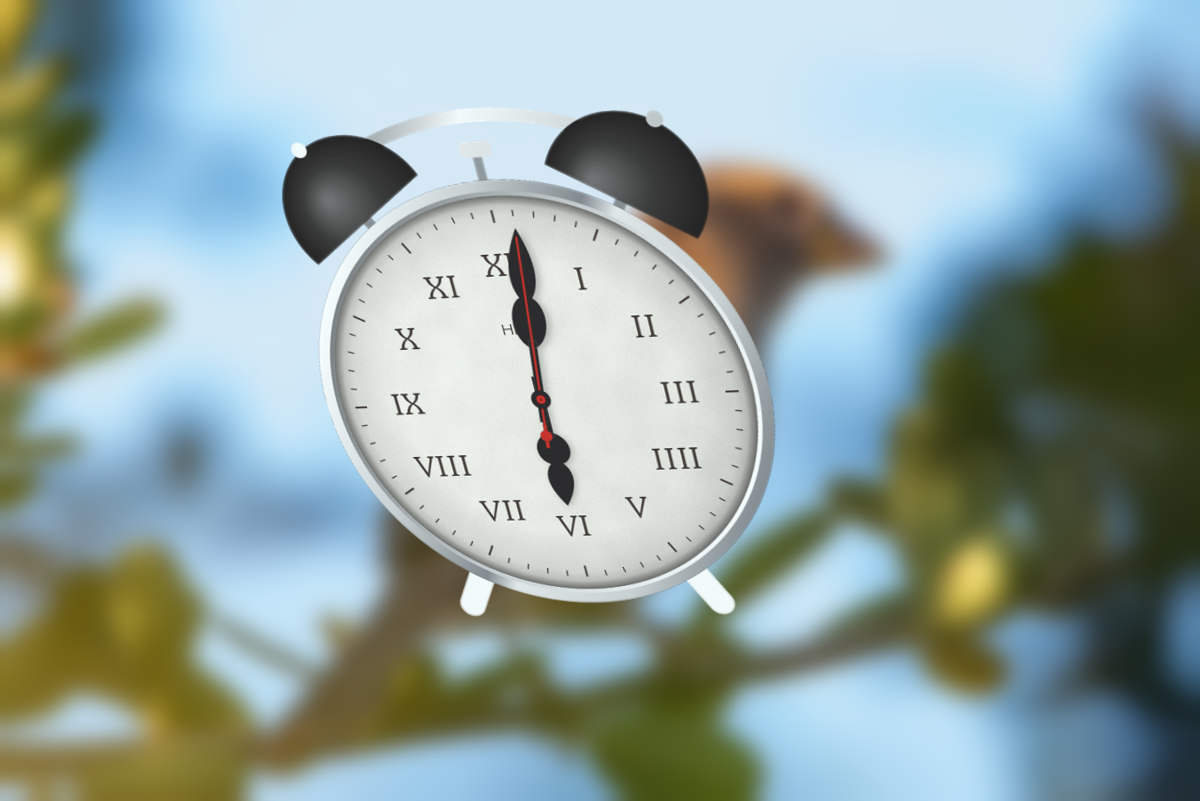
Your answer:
6 h 01 min 01 s
